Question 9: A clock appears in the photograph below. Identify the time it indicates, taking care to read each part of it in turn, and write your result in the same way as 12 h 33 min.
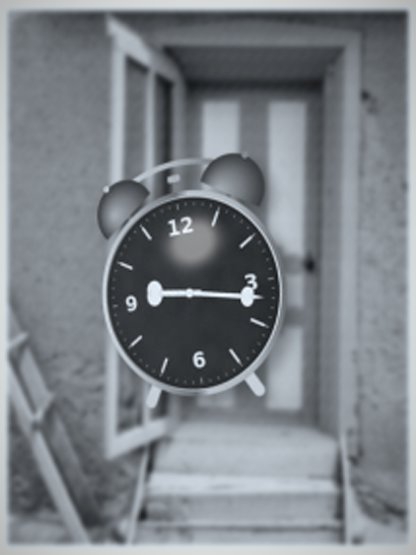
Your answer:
9 h 17 min
